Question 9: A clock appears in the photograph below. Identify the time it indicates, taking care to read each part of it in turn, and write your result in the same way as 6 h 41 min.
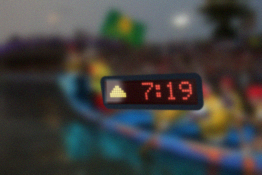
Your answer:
7 h 19 min
